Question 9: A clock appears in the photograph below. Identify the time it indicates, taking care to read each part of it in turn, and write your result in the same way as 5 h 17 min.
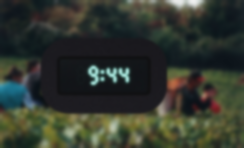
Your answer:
9 h 44 min
